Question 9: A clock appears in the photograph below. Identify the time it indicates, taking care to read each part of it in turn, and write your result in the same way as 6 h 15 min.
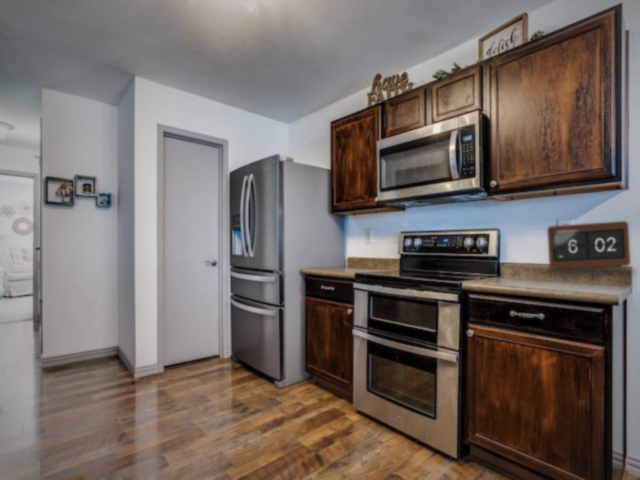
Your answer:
6 h 02 min
